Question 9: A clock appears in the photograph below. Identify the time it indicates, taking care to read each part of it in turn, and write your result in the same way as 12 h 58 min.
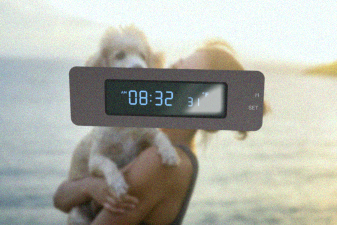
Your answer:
8 h 32 min
